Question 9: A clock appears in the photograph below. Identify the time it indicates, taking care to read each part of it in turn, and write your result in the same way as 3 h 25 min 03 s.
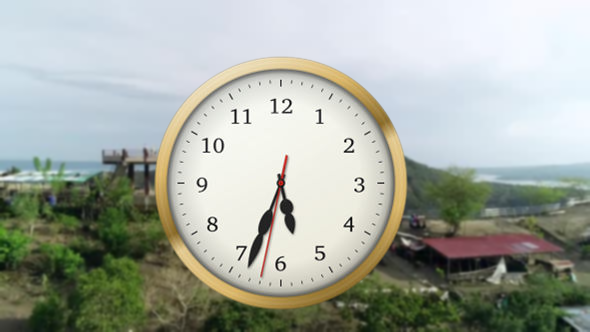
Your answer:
5 h 33 min 32 s
